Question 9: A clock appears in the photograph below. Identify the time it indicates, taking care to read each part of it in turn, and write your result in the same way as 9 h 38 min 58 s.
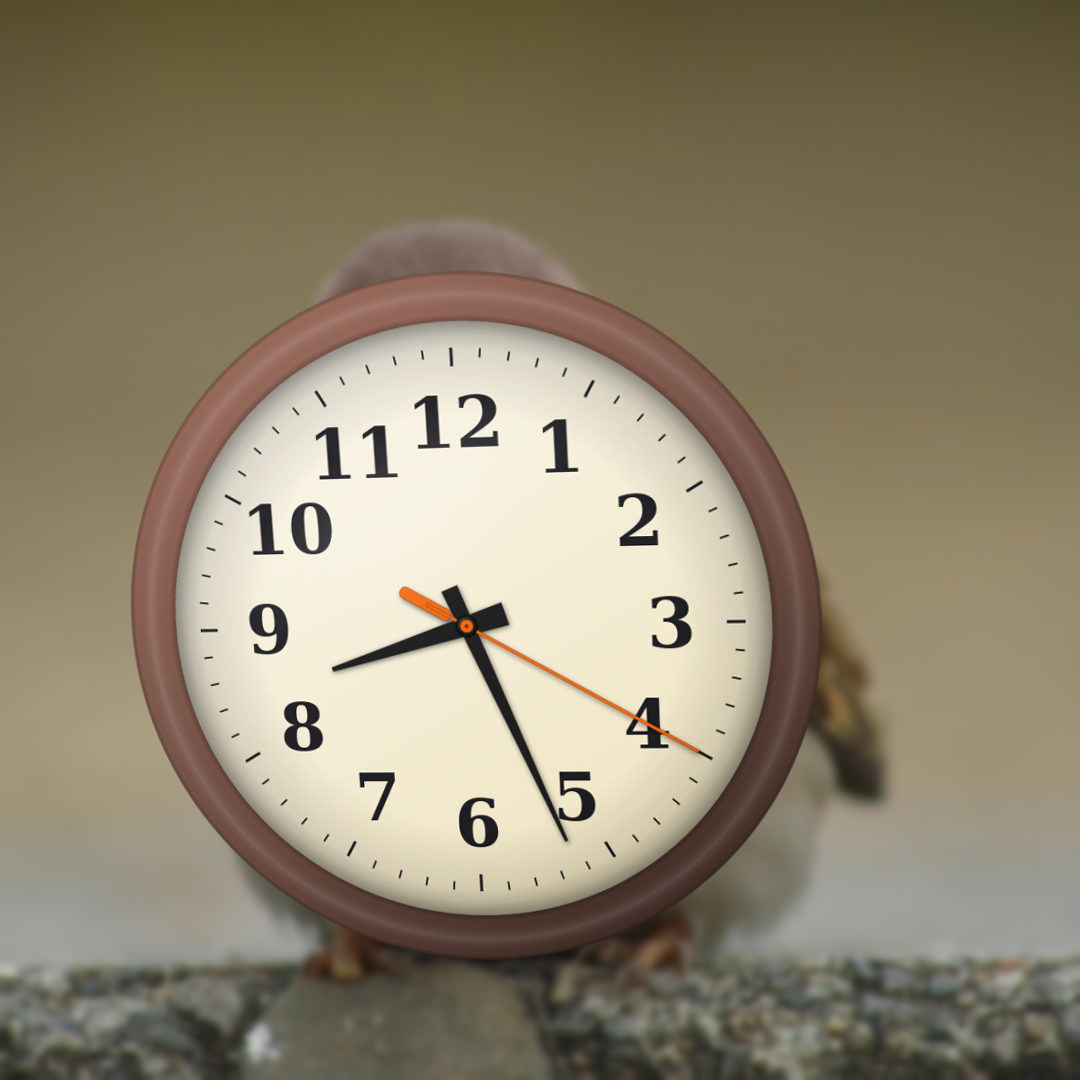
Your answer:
8 h 26 min 20 s
